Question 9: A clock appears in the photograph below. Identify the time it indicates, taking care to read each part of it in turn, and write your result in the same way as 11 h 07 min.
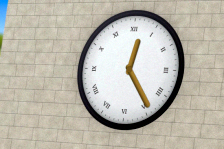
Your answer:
12 h 24 min
